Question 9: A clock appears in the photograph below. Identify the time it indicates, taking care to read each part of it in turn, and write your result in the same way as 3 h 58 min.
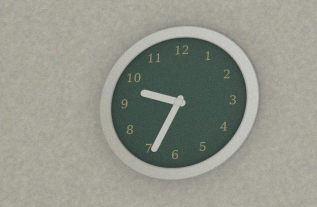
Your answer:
9 h 34 min
